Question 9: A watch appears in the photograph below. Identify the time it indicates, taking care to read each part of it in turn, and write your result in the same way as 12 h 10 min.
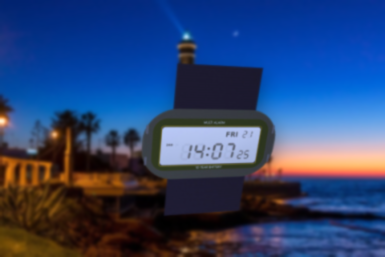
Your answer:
14 h 07 min
